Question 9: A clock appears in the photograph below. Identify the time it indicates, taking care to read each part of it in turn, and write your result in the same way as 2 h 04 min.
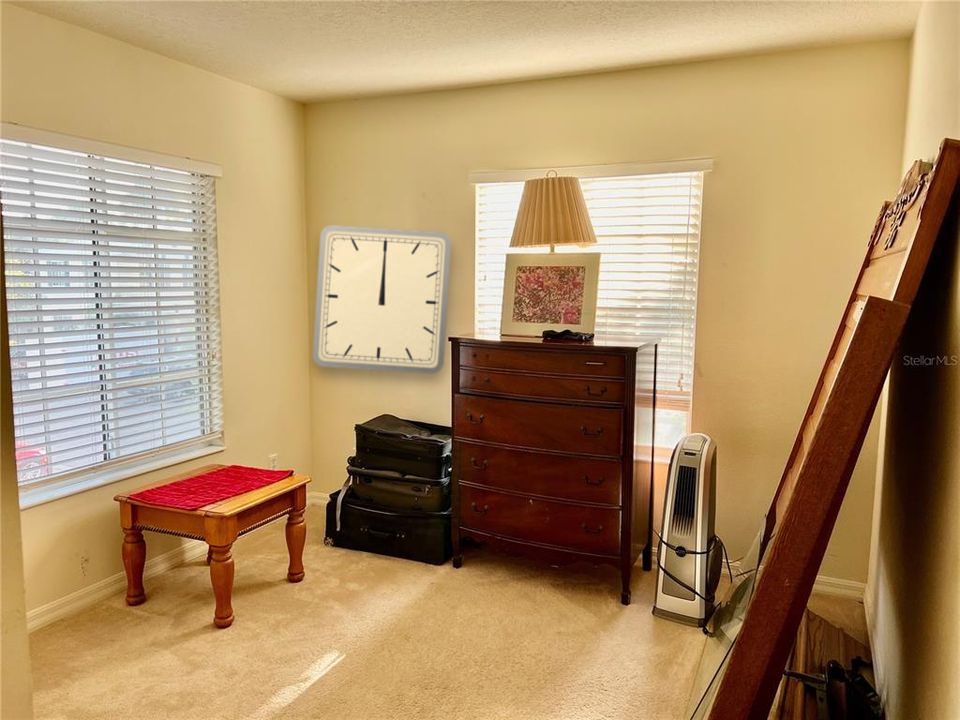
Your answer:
12 h 00 min
